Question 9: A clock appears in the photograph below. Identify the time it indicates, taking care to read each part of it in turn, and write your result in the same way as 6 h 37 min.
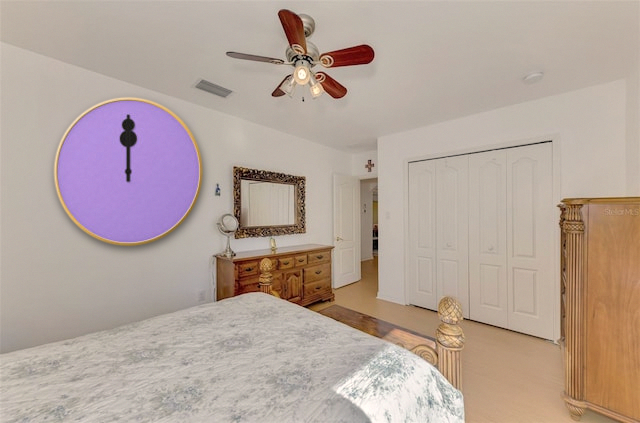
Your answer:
12 h 00 min
